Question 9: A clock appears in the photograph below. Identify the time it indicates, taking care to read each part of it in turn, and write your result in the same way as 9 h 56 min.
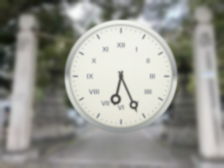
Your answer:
6 h 26 min
